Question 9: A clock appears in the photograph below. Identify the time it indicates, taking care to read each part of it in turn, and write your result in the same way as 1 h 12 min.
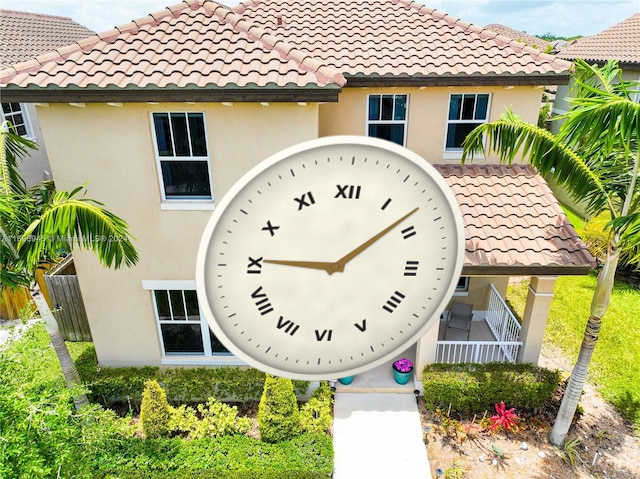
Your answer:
9 h 08 min
